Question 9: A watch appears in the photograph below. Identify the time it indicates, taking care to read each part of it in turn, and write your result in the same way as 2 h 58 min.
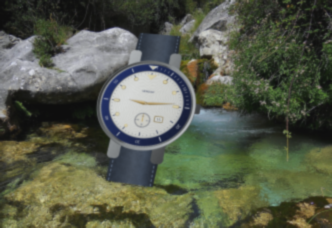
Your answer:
9 h 14 min
